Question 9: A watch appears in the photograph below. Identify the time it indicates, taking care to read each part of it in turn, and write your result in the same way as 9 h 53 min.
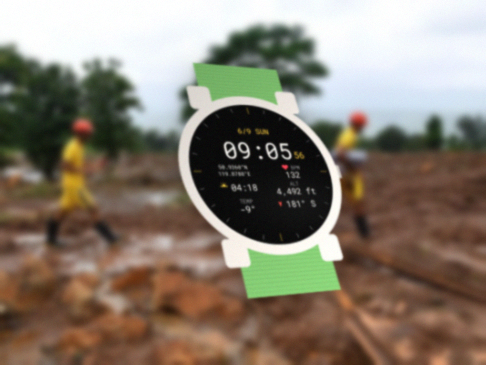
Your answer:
9 h 05 min
